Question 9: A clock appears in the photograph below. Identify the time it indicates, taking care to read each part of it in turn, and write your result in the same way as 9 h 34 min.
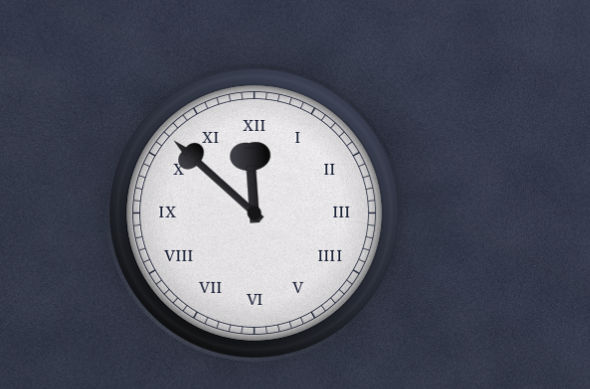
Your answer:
11 h 52 min
